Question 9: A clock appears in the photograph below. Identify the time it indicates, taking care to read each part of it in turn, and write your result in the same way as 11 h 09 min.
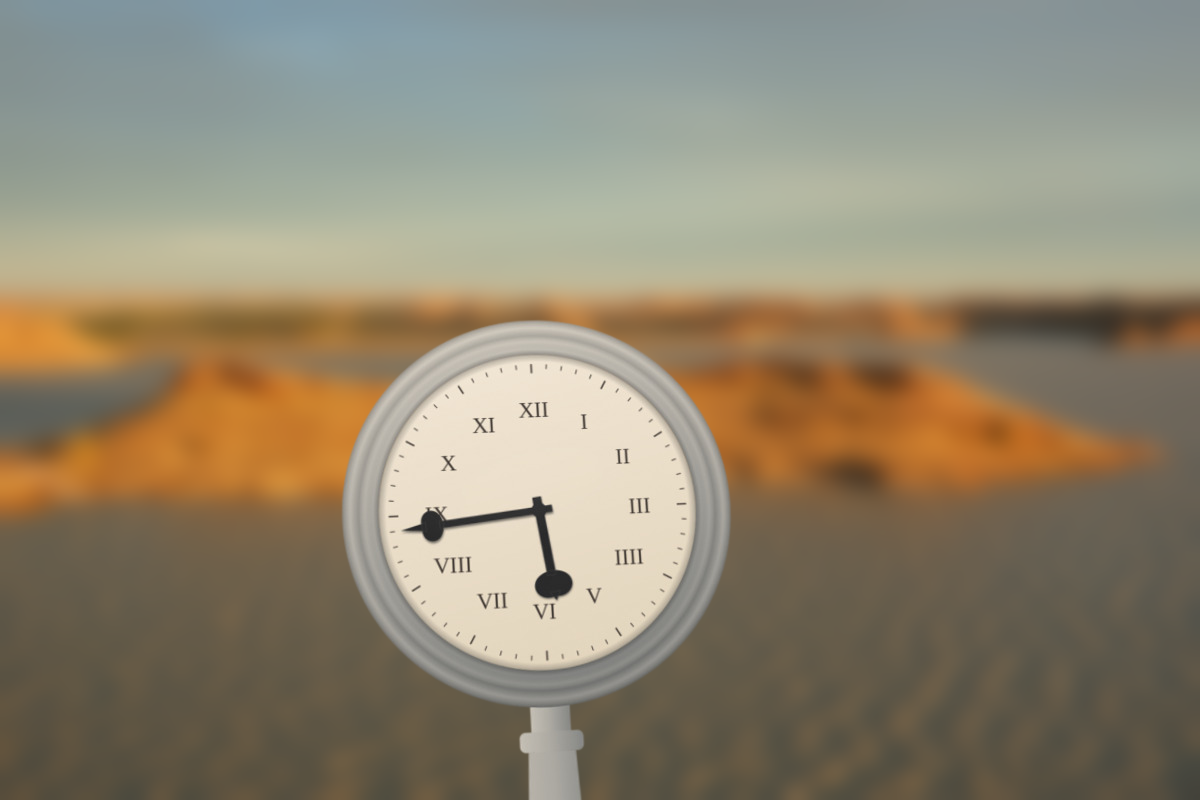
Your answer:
5 h 44 min
